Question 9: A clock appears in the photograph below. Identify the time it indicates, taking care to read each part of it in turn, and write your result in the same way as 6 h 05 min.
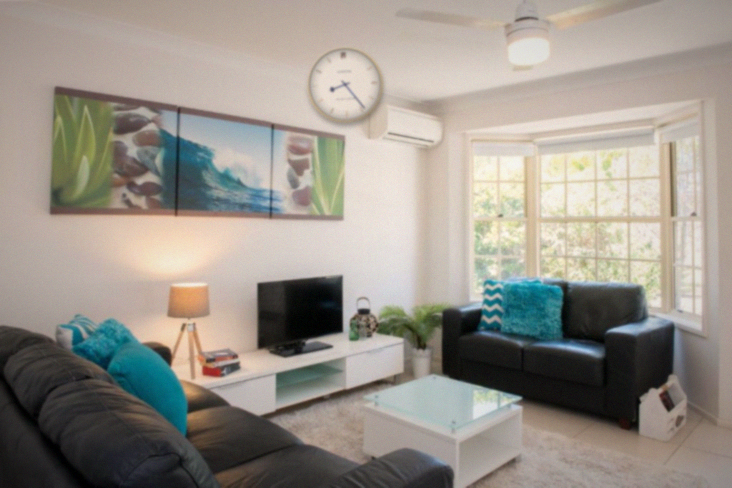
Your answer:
8 h 24 min
